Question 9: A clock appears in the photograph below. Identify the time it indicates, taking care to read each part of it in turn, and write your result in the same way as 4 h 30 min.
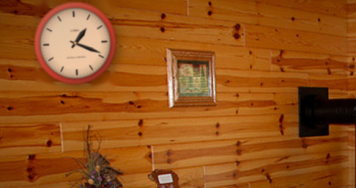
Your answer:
1 h 19 min
